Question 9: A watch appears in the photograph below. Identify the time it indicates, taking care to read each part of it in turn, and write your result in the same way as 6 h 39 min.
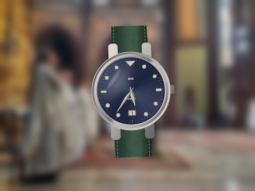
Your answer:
5 h 36 min
